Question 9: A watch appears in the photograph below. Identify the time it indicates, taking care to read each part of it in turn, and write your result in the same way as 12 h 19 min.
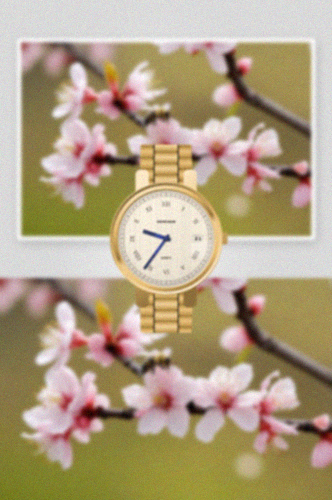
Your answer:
9 h 36 min
